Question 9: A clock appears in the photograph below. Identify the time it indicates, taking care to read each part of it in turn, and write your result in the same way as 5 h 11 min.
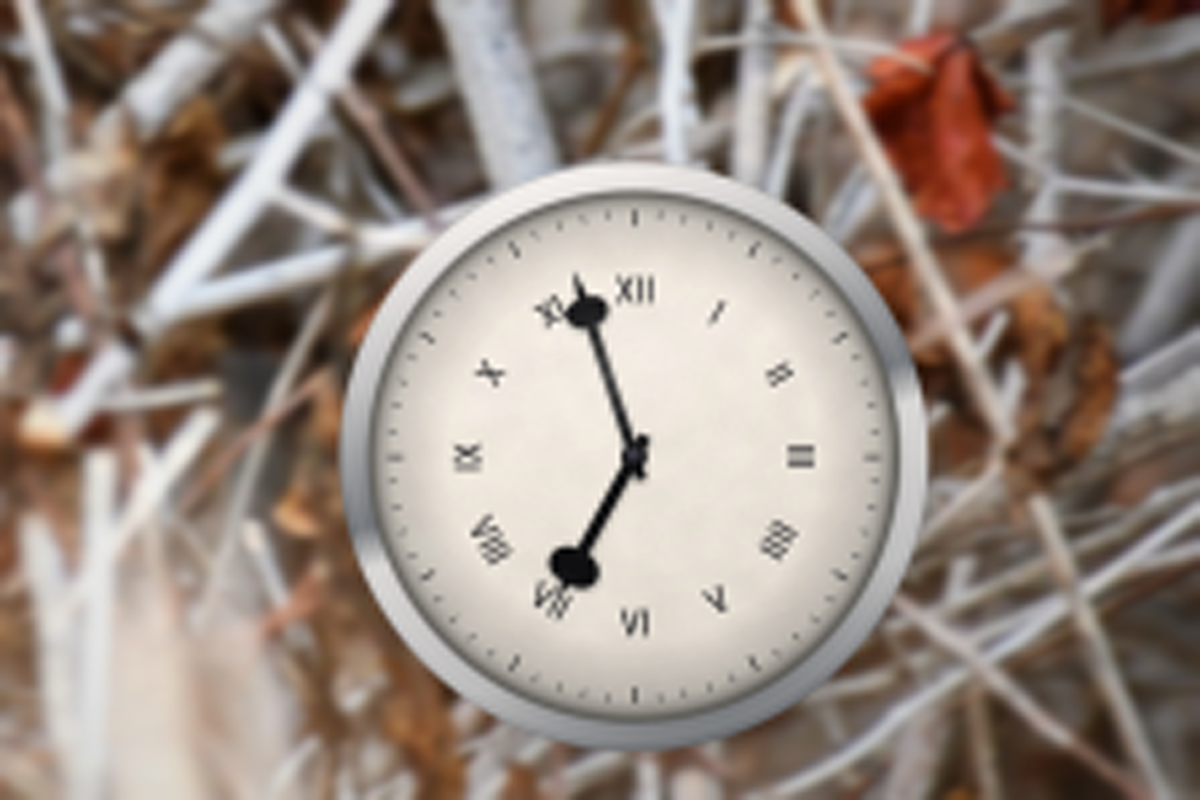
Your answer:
6 h 57 min
